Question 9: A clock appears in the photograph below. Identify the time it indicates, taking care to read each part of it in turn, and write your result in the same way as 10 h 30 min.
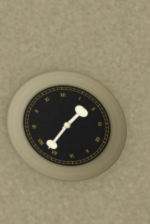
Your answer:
1 h 37 min
